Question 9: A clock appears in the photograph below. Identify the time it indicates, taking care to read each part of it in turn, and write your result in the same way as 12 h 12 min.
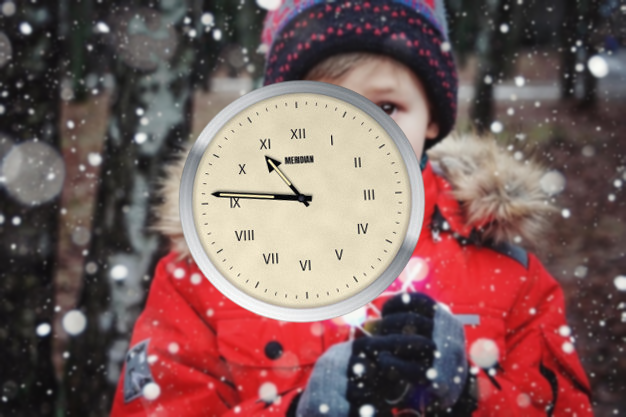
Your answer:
10 h 46 min
